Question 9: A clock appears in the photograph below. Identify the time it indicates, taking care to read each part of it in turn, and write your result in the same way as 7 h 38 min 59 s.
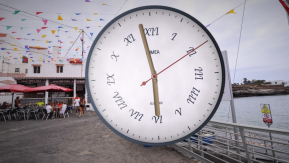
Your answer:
5 h 58 min 10 s
